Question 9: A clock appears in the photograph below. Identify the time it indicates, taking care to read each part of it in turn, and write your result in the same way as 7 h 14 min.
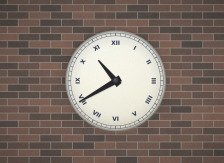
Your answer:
10 h 40 min
